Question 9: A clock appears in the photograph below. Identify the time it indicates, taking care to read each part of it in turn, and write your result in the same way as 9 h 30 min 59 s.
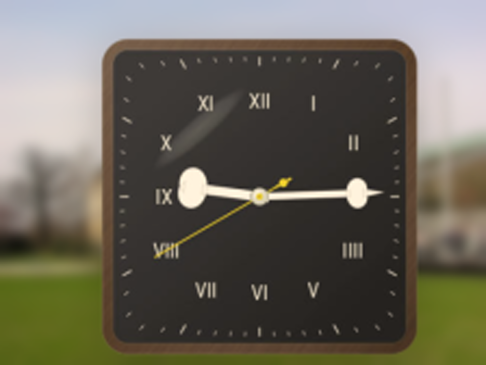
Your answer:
9 h 14 min 40 s
